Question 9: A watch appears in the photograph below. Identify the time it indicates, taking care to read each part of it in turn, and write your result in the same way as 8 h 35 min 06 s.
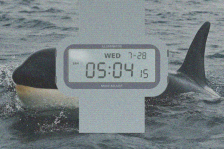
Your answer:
5 h 04 min 15 s
